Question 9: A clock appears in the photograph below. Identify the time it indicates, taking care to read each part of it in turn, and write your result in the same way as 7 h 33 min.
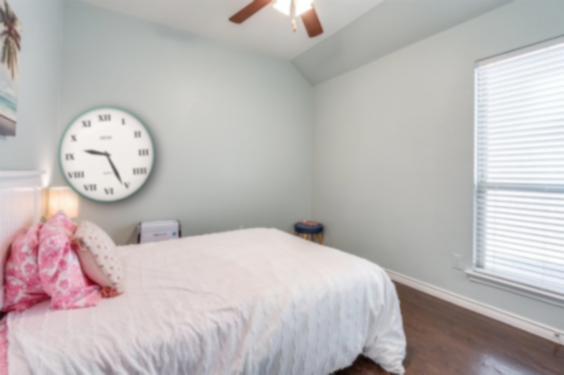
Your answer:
9 h 26 min
